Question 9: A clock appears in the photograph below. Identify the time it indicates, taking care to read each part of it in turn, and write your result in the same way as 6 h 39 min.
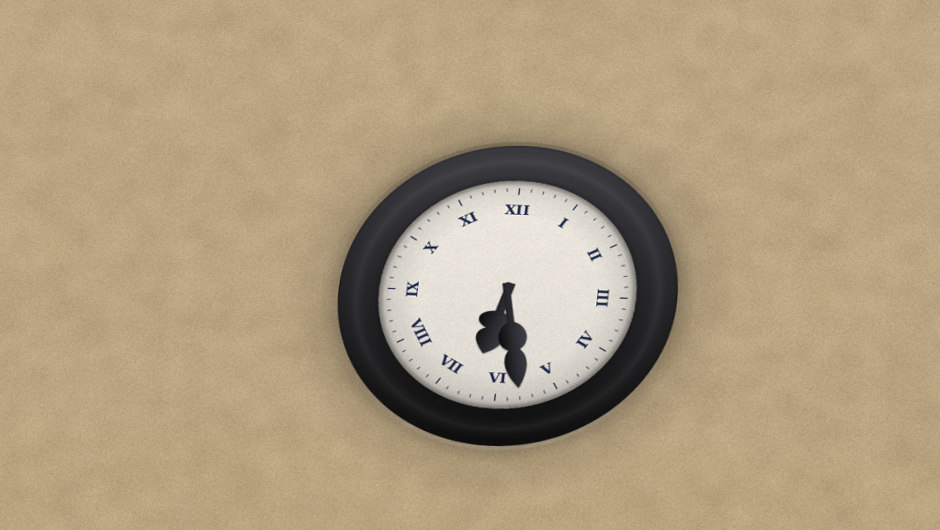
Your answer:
6 h 28 min
